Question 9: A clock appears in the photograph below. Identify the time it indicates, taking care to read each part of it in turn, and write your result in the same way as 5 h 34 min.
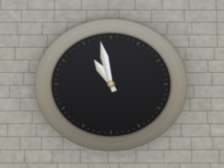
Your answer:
10 h 58 min
